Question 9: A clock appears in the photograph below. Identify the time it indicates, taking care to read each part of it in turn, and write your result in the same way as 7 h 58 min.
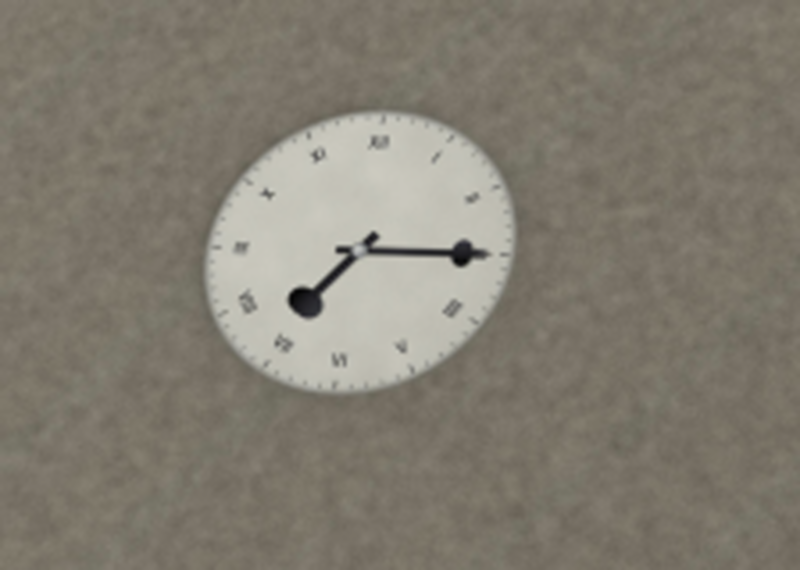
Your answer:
7 h 15 min
